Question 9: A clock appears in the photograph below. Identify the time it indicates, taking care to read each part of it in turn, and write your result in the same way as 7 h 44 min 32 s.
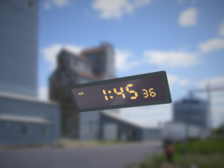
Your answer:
1 h 45 min 36 s
